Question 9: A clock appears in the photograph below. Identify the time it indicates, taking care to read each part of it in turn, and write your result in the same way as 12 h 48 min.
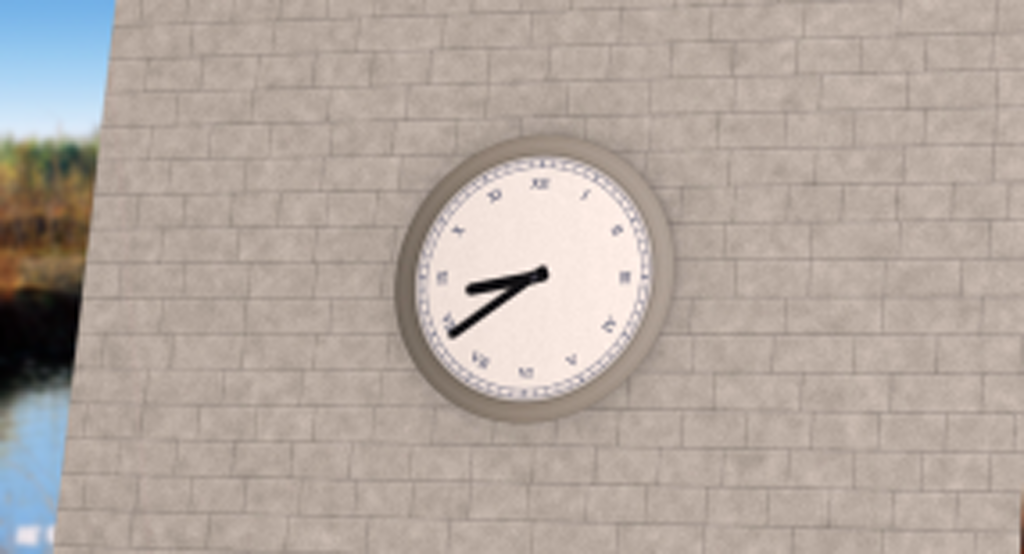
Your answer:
8 h 39 min
